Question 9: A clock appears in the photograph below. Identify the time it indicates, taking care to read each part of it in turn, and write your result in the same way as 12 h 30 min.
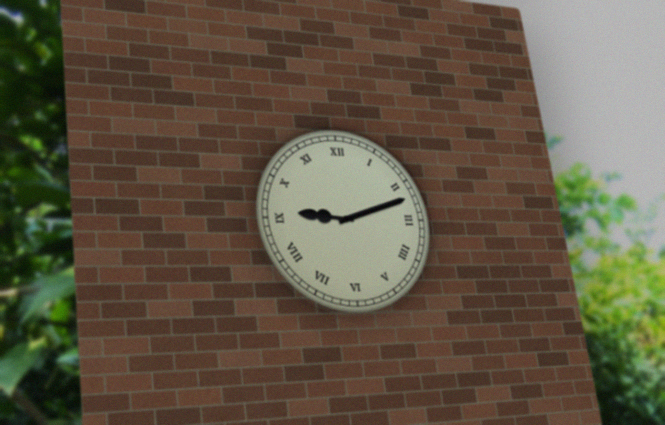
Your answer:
9 h 12 min
